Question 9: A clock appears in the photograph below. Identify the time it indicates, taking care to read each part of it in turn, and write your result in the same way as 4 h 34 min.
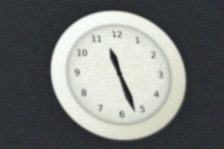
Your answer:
11 h 27 min
